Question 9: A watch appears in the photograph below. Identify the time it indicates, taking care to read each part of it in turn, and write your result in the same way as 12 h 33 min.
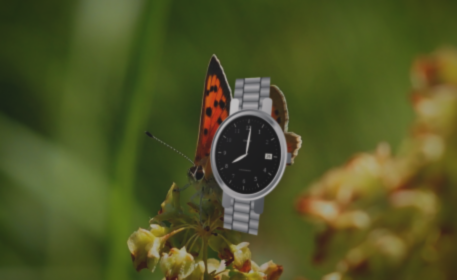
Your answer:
8 h 01 min
